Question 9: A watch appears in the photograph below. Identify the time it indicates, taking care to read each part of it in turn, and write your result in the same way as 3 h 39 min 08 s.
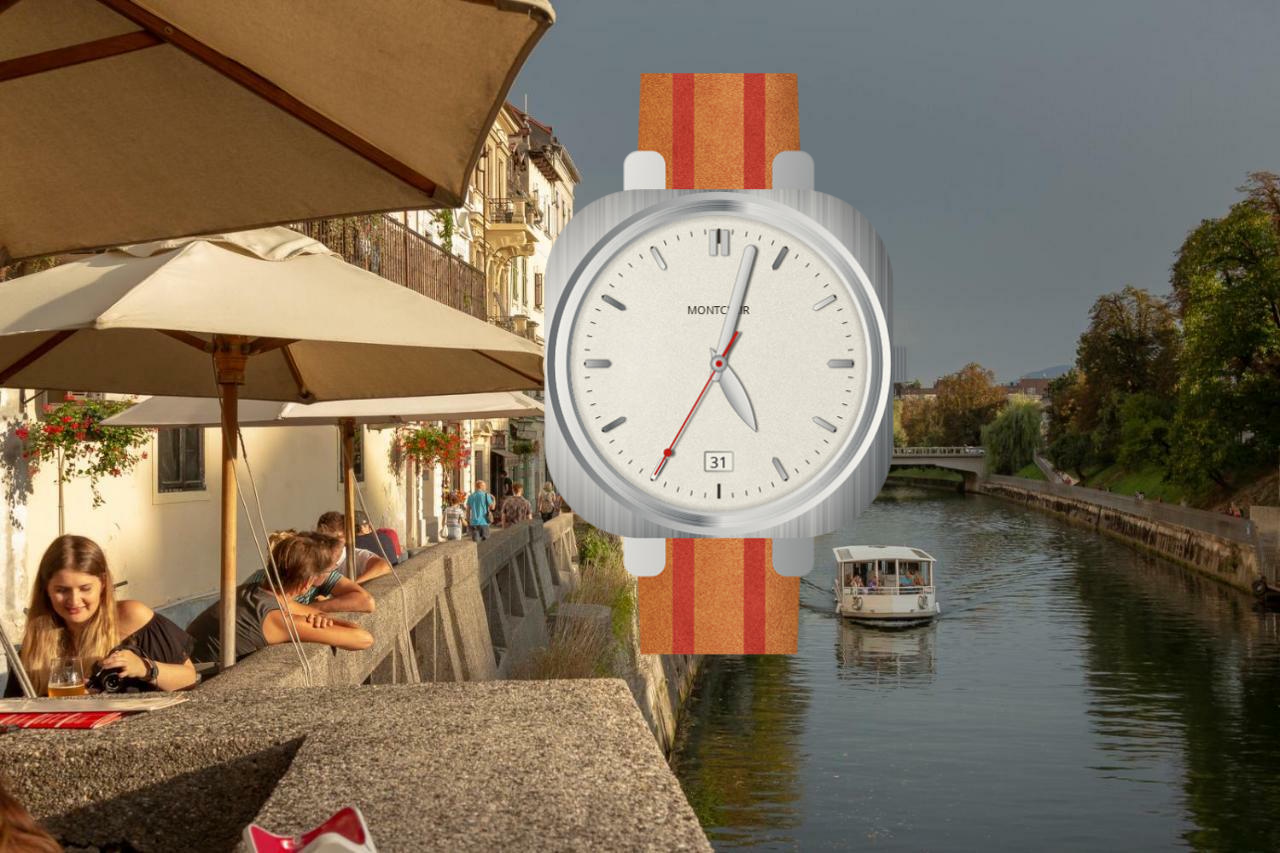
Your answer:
5 h 02 min 35 s
